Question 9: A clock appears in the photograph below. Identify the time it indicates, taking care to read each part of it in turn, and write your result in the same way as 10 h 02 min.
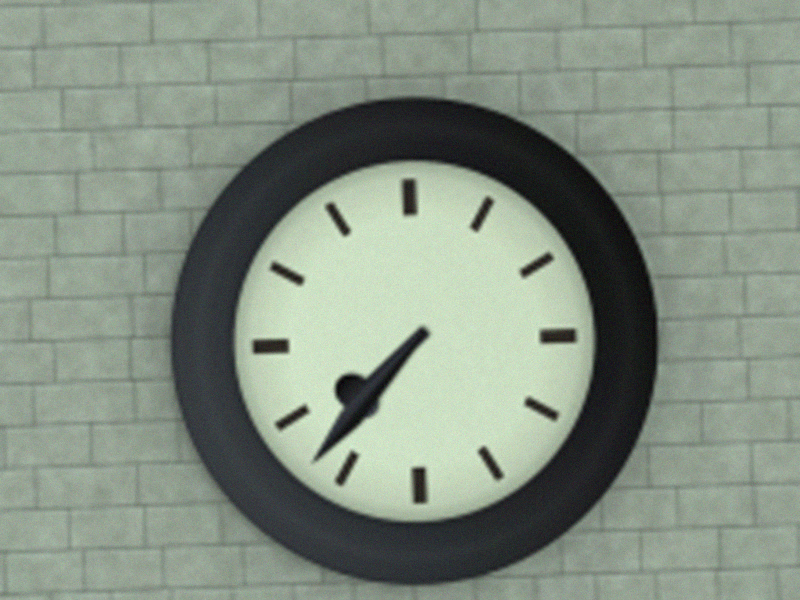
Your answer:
7 h 37 min
